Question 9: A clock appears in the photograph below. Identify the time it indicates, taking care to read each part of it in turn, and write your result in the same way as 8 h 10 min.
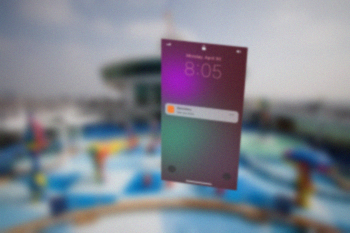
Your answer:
8 h 05 min
